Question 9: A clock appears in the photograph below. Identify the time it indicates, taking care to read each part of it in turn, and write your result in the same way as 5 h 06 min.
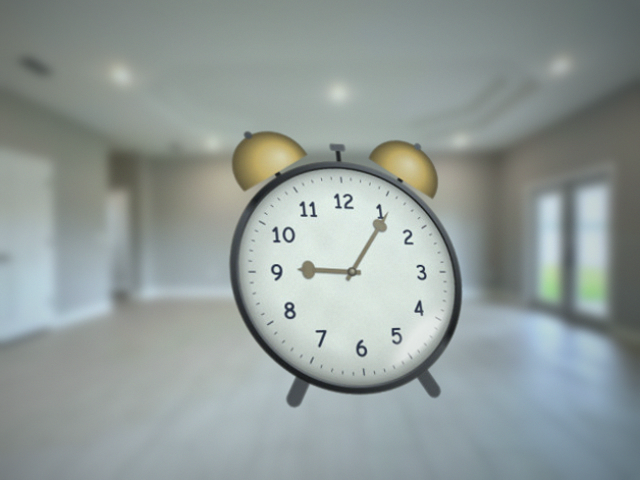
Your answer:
9 h 06 min
